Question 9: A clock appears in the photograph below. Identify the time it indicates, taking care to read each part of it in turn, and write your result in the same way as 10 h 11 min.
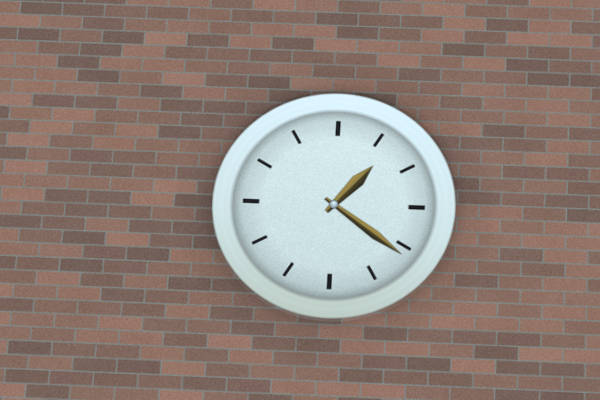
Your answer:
1 h 21 min
